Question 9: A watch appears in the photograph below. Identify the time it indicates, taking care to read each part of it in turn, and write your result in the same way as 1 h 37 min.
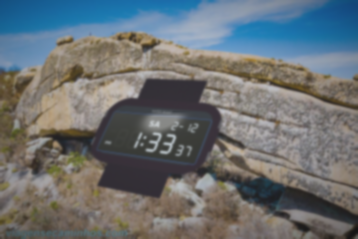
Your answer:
1 h 33 min
